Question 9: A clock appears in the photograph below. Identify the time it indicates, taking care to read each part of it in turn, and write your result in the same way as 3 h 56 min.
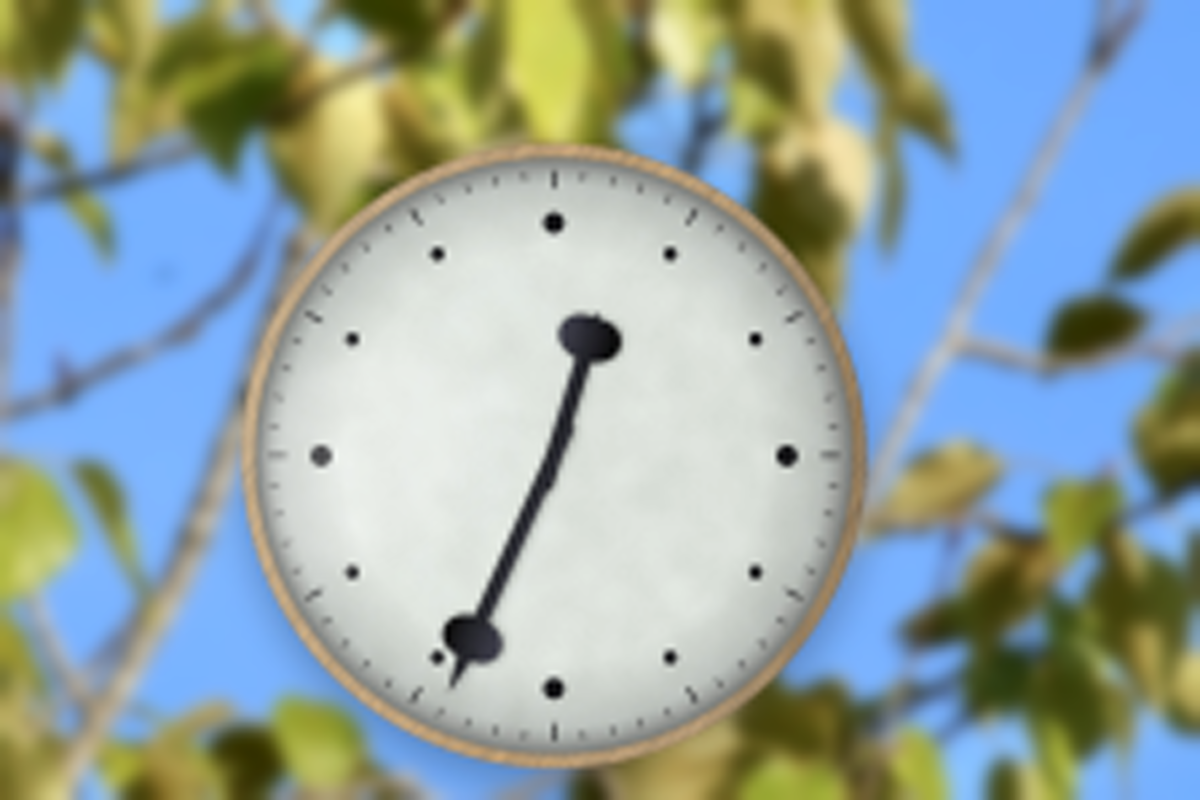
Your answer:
12 h 34 min
